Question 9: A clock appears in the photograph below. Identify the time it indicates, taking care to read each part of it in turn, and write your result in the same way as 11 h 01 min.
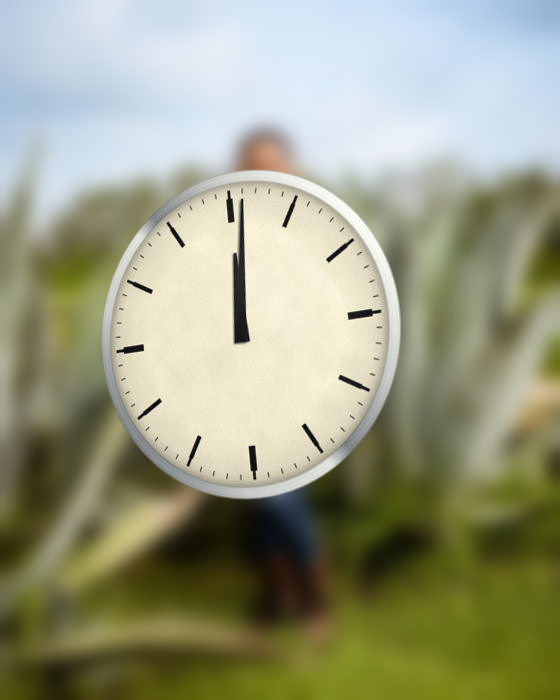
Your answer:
12 h 01 min
